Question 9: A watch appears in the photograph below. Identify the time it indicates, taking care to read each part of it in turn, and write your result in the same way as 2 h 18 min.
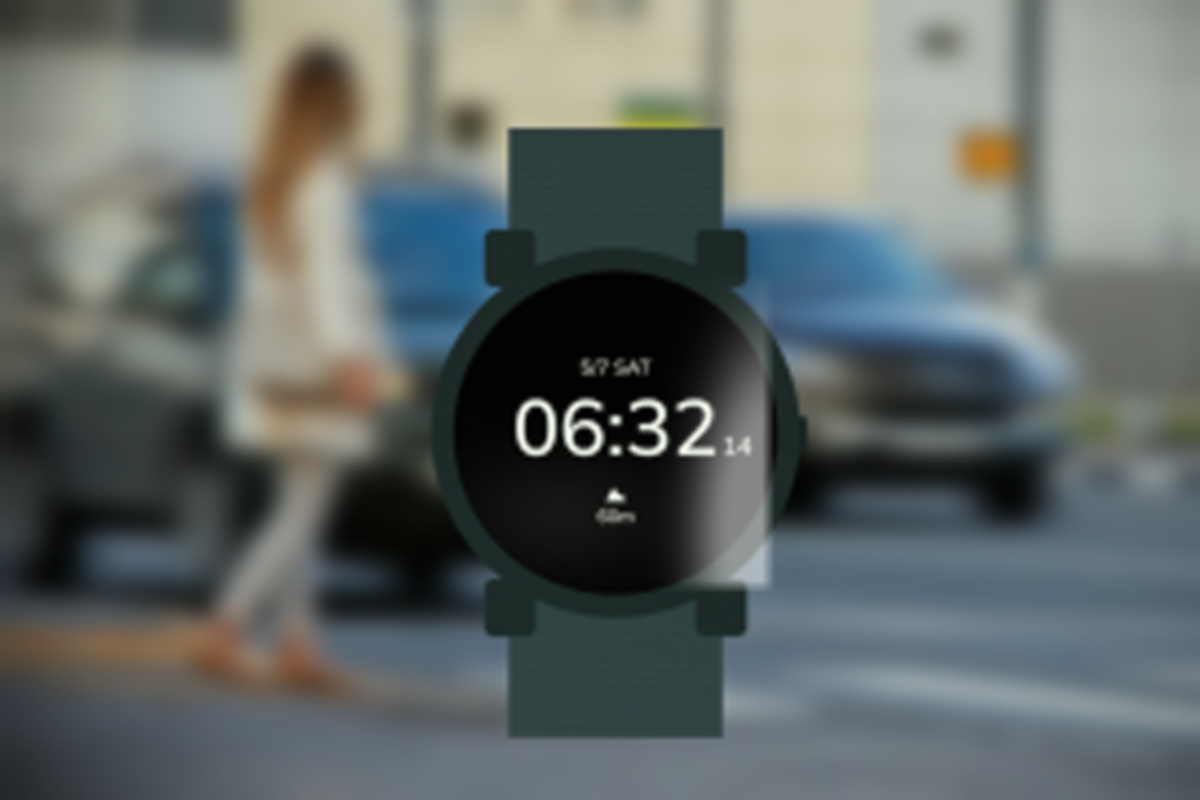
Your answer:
6 h 32 min
